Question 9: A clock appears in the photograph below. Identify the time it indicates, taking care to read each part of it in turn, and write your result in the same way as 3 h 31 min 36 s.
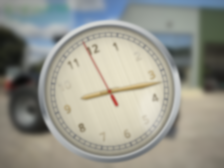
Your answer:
9 h 16 min 59 s
